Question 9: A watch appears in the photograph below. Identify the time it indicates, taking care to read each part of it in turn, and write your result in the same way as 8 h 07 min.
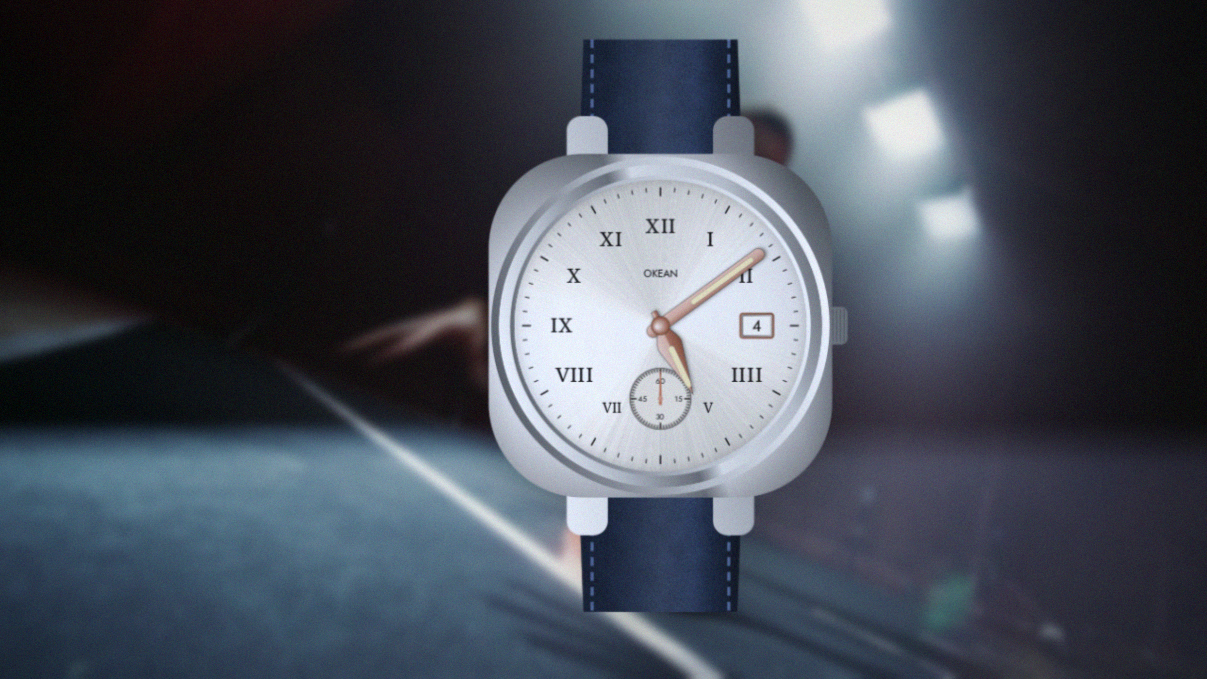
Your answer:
5 h 09 min
